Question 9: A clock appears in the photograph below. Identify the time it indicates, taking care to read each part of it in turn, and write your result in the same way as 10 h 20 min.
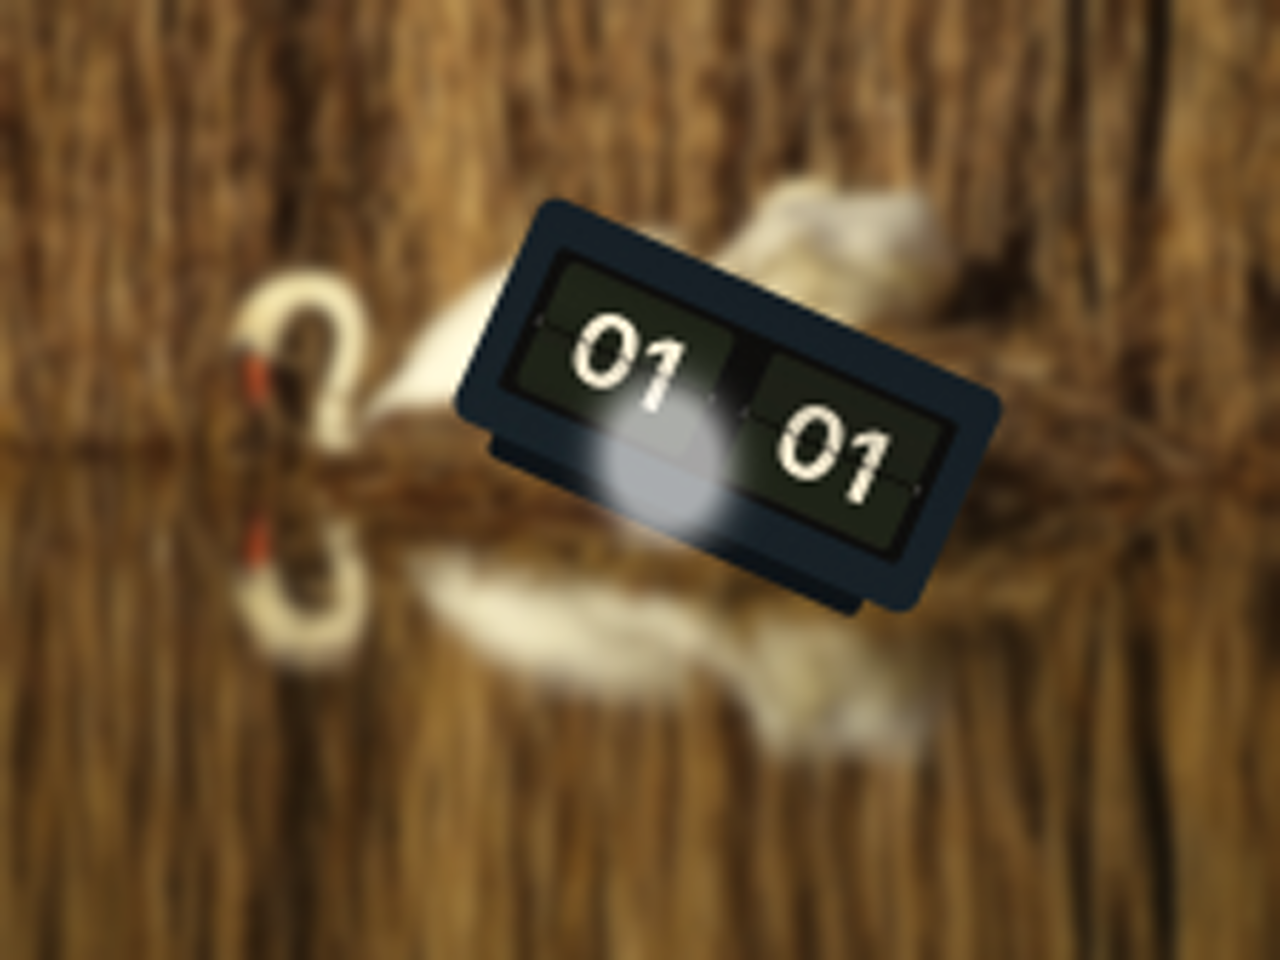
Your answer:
1 h 01 min
